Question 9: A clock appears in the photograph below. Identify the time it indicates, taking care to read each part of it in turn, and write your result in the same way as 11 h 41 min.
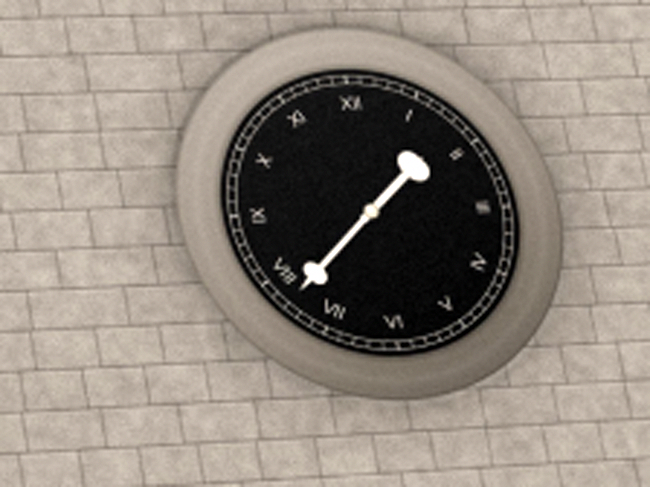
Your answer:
1 h 38 min
